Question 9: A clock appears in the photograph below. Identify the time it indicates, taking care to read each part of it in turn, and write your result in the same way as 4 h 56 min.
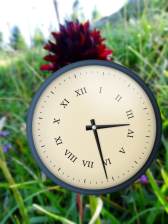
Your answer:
3 h 31 min
